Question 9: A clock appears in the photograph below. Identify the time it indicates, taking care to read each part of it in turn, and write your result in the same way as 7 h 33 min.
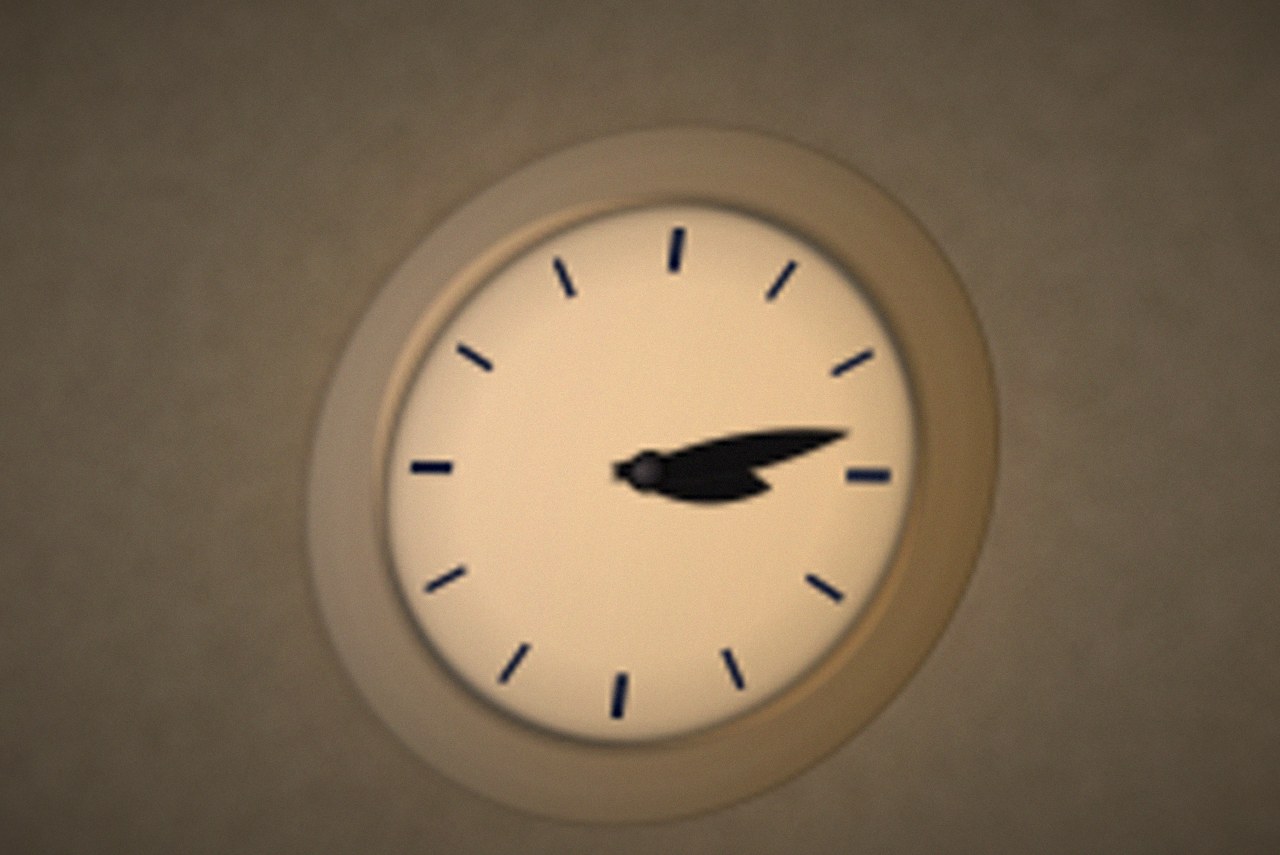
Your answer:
3 h 13 min
